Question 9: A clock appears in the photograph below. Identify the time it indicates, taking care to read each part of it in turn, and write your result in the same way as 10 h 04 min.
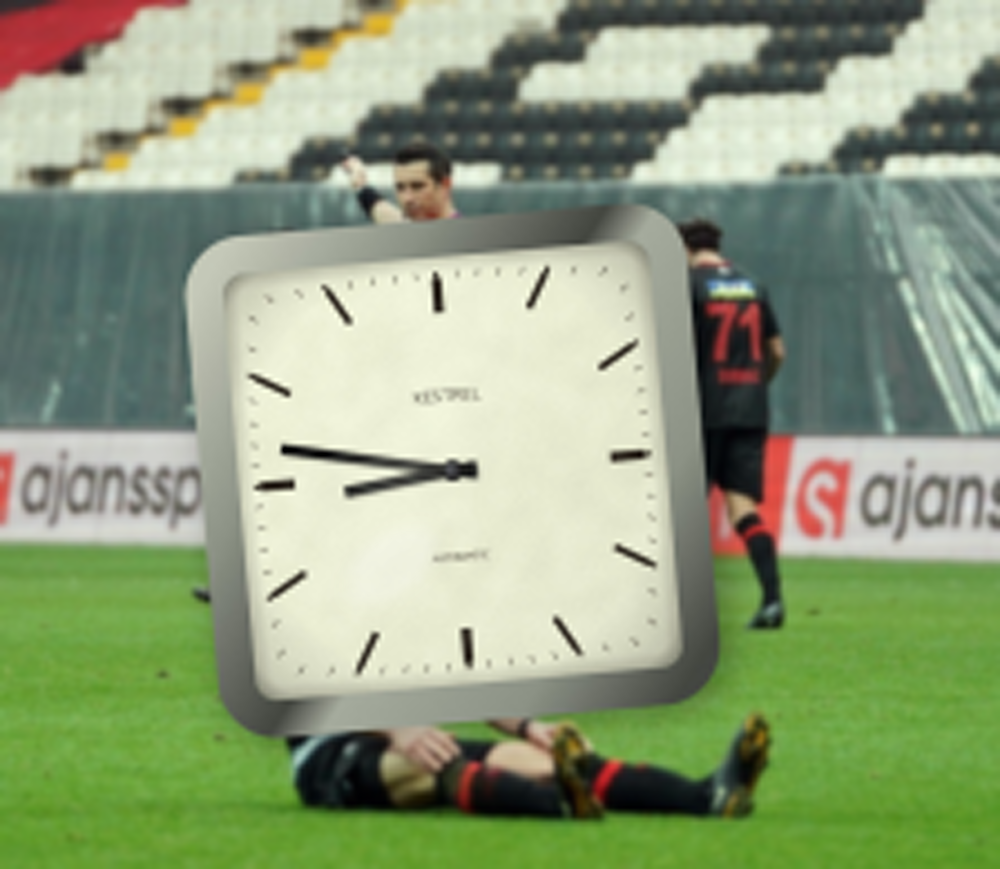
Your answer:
8 h 47 min
